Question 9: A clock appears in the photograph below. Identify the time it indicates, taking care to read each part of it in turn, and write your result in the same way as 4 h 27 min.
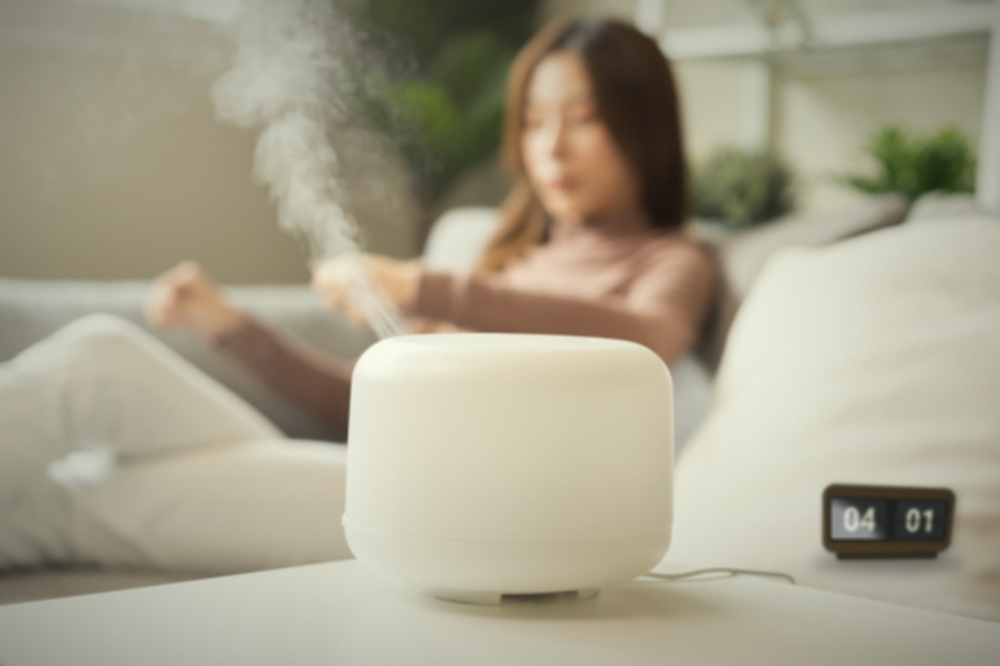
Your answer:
4 h 01 min
